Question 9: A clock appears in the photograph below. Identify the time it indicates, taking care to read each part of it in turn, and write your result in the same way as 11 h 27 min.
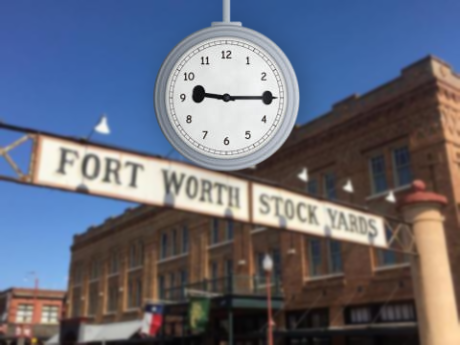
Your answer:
9 h 15 min
